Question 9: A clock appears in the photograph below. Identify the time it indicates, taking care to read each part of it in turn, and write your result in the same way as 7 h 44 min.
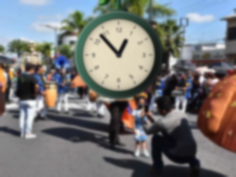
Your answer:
12 h 53 min
